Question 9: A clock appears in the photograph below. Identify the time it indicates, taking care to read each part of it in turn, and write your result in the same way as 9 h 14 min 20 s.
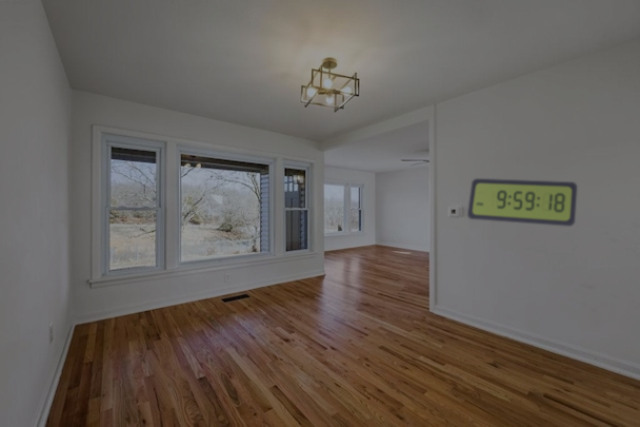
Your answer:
9 h 59 min 18 s
